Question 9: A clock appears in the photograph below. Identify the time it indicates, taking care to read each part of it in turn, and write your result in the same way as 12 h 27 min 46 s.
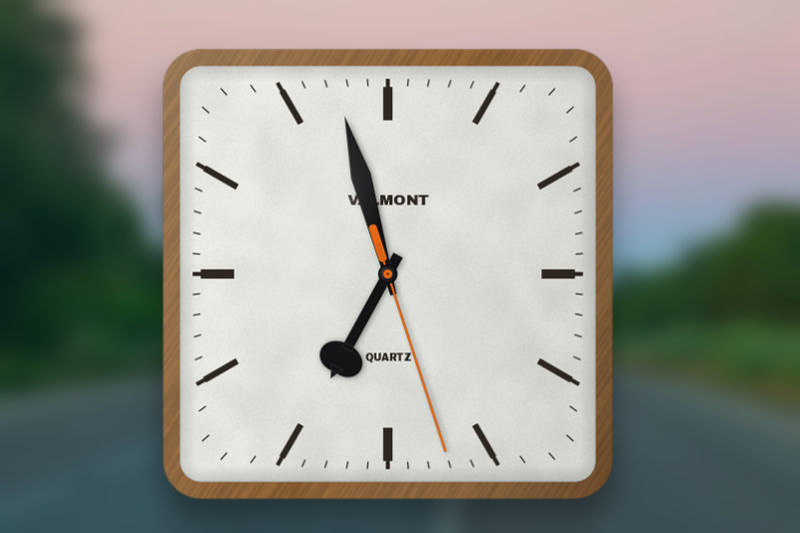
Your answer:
6 h 57 min 27 s
